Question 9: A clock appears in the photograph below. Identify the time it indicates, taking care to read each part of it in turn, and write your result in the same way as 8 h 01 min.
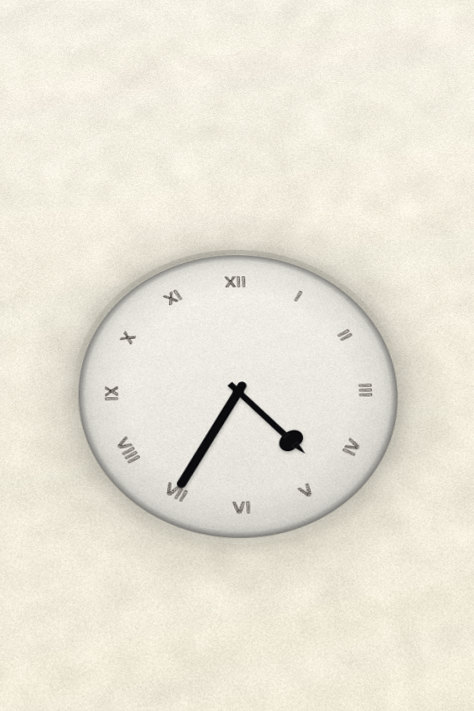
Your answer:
4 h 35 min
